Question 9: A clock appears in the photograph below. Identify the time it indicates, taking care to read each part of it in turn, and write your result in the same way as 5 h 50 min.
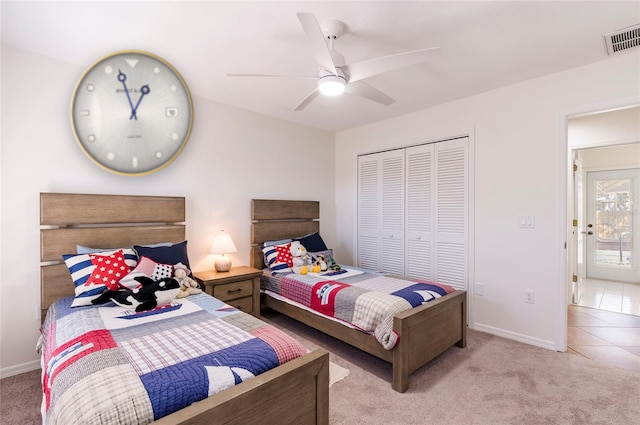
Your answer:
12 h 57 min
